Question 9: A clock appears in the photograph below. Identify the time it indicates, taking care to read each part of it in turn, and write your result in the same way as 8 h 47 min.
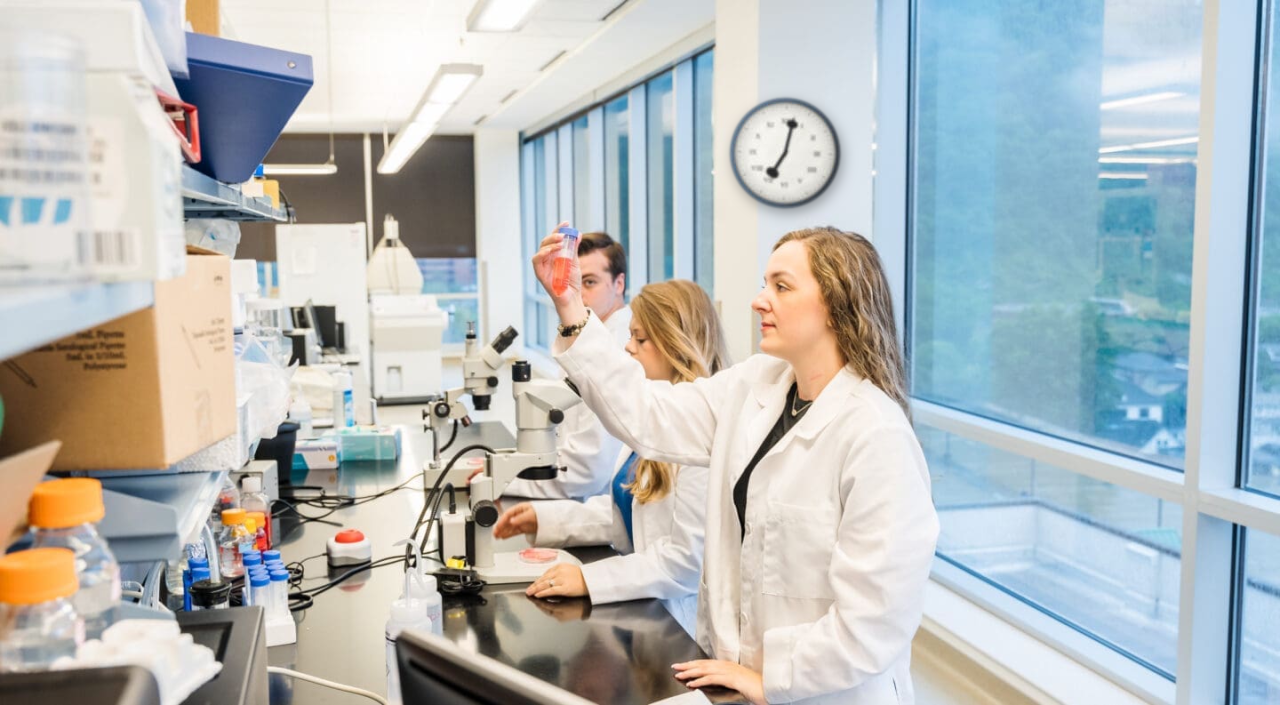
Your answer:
7 h 02 min
